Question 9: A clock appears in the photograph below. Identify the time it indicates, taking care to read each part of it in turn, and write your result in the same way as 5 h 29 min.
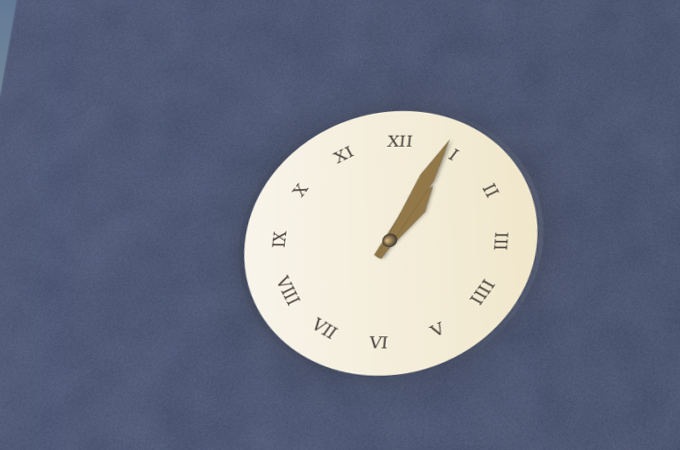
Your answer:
1 h 04 min
